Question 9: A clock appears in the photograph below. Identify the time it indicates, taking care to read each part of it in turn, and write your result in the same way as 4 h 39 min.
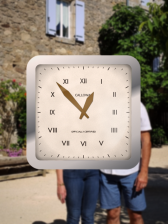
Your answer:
12 h 53 min
